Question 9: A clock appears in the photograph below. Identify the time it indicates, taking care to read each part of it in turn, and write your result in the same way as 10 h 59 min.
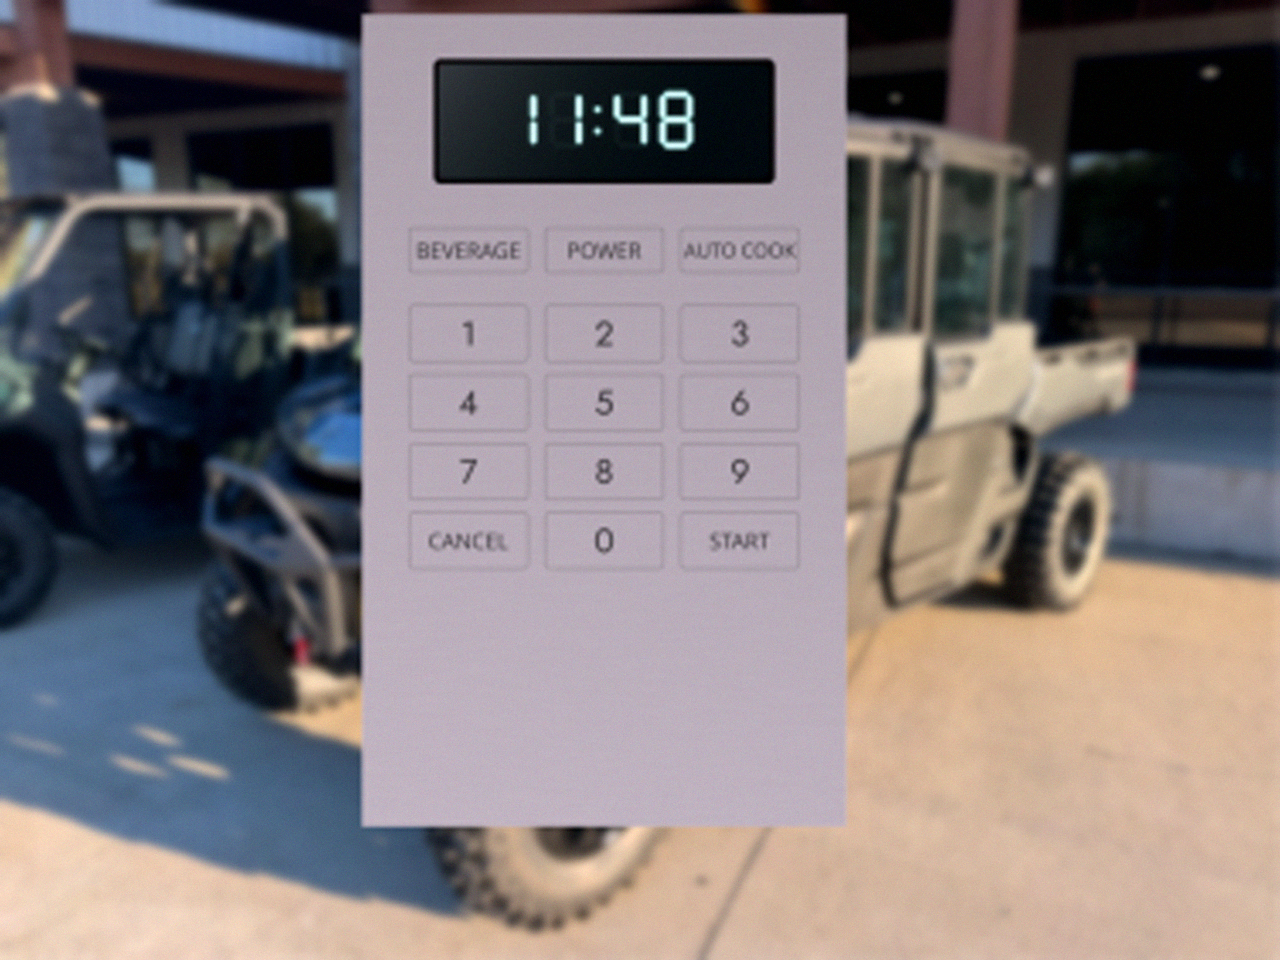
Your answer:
11 h 48 min
